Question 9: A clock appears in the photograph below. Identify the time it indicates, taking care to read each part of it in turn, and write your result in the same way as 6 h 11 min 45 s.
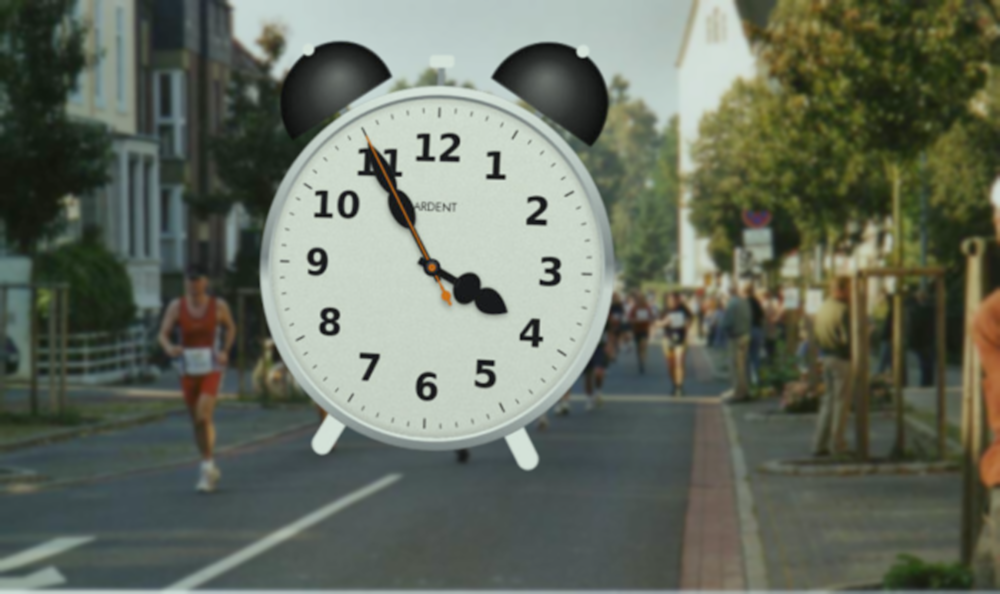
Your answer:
3 h 54 min 55 s
